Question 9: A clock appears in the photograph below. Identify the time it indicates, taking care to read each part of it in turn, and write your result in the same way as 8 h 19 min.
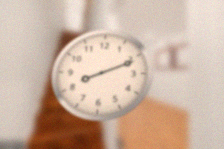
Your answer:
8 h 11 min
